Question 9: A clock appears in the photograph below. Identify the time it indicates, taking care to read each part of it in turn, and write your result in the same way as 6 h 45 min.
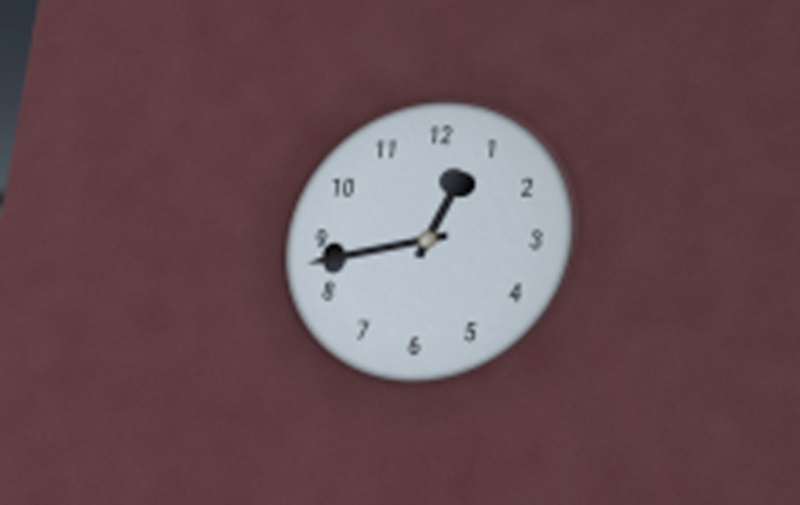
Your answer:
12 h 43 min
